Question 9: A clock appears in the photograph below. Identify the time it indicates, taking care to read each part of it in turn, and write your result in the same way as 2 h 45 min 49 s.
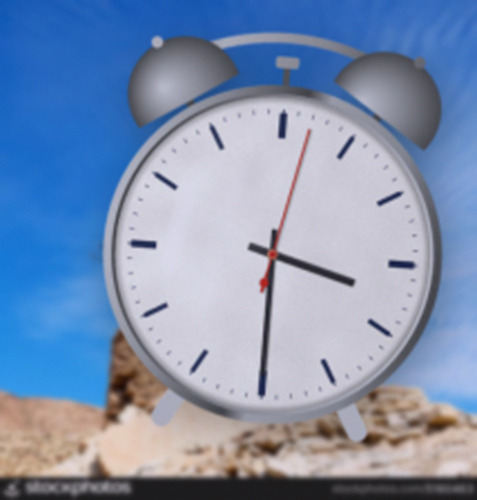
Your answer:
3 h 30 min 02 s
